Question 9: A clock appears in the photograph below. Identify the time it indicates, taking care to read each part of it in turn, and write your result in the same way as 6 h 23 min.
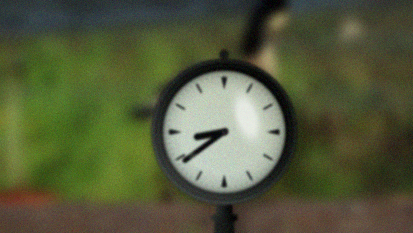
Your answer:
8 h 39 min
